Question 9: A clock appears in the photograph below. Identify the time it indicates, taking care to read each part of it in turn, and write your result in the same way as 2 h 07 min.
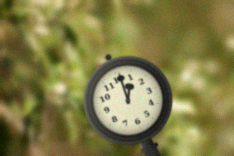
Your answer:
1 h 01 min
